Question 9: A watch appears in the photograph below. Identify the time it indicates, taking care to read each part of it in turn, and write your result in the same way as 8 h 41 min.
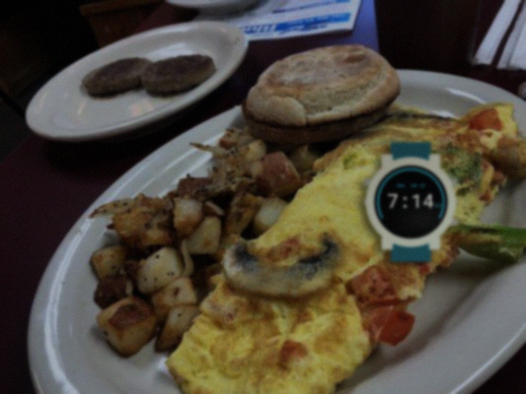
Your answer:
7 h 14 min
